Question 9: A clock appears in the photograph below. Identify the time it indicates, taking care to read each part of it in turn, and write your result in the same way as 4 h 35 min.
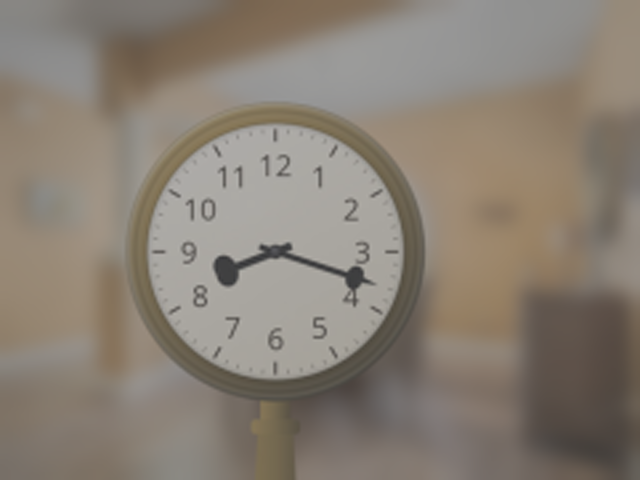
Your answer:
8 h 18 min
